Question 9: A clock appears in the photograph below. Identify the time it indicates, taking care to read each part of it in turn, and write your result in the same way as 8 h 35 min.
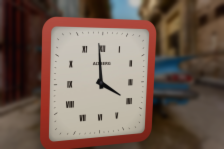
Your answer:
3 h 59 min
